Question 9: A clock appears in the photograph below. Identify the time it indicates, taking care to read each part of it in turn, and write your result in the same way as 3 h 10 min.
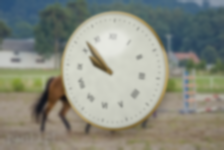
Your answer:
9 h 52 min
